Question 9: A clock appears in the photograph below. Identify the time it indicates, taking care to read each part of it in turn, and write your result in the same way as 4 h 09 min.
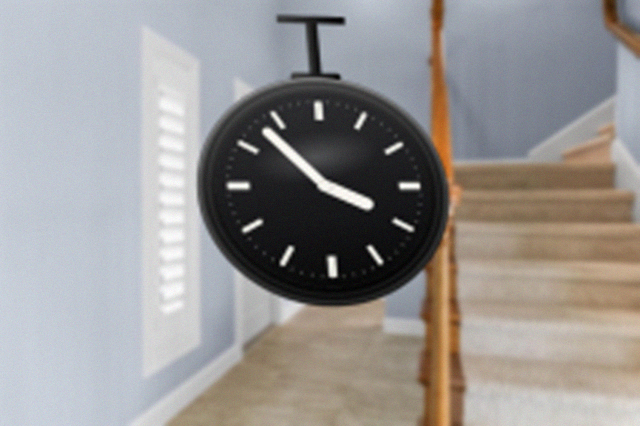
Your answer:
3 h 53 min
